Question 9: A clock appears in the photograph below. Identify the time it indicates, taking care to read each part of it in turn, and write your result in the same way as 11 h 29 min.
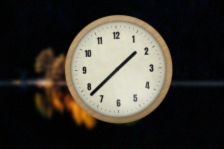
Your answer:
1 h 38 min
